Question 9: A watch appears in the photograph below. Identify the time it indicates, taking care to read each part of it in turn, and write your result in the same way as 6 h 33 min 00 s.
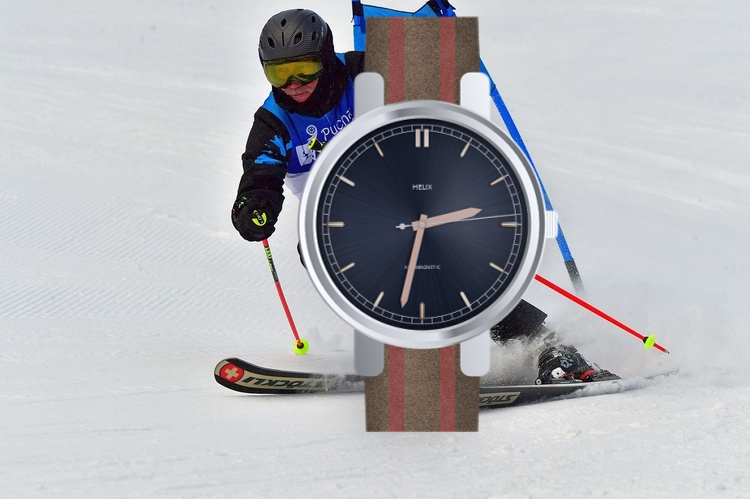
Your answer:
2 h 32 min 14 s
